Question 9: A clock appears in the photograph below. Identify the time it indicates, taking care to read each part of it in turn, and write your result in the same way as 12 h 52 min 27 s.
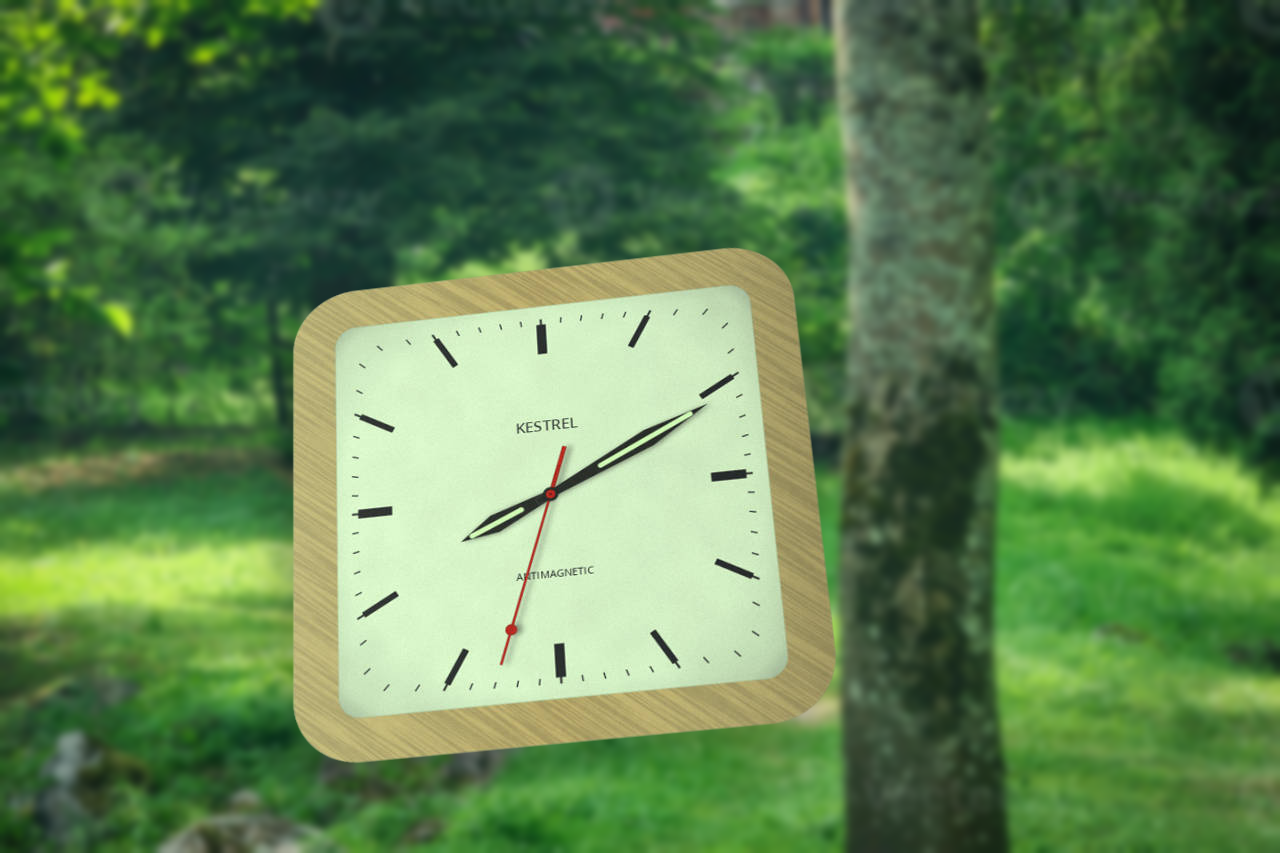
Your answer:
8 h 10 min 33 s
